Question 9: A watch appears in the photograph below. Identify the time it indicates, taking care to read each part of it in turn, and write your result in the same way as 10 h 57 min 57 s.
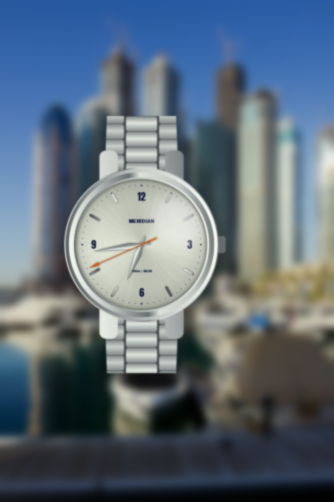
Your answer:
6 h 43 min 41 s
